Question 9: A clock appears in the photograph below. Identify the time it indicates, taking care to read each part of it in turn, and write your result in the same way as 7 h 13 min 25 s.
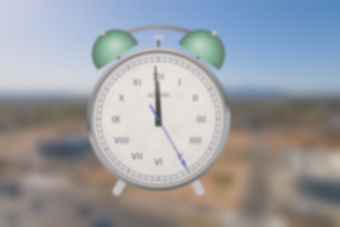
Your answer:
11 h 59 min 25 s
